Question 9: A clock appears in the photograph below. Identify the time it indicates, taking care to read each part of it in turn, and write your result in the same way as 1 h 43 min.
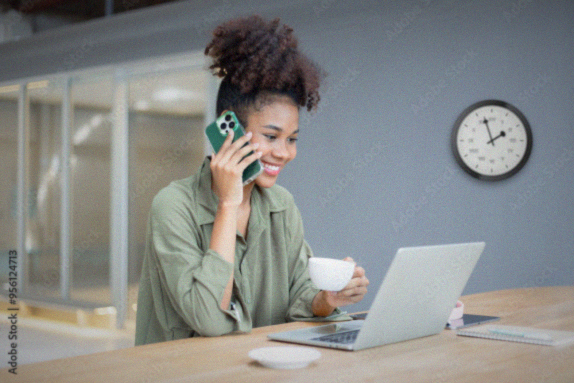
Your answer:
1 h 57 min
